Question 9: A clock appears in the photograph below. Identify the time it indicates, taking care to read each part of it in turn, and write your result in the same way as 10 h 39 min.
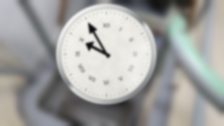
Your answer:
9 h 55 min
